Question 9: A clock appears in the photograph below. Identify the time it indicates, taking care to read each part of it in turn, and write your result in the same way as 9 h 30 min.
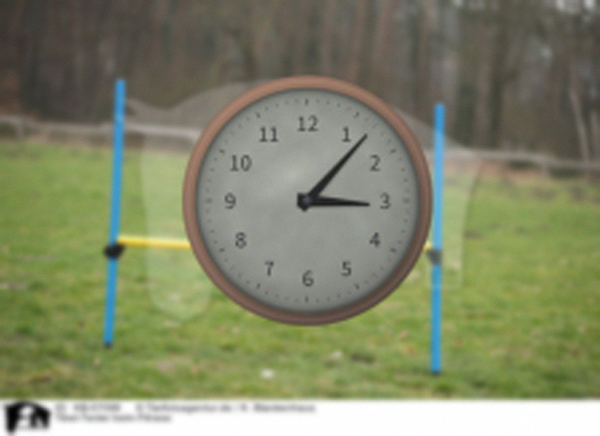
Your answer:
3 h 07 min
